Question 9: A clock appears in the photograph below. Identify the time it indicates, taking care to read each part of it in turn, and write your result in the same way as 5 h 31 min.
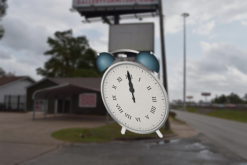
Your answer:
12 h 00 min
